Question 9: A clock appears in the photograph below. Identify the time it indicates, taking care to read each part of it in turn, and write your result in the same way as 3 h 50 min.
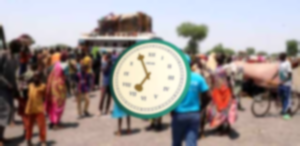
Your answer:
6 h 55 min
